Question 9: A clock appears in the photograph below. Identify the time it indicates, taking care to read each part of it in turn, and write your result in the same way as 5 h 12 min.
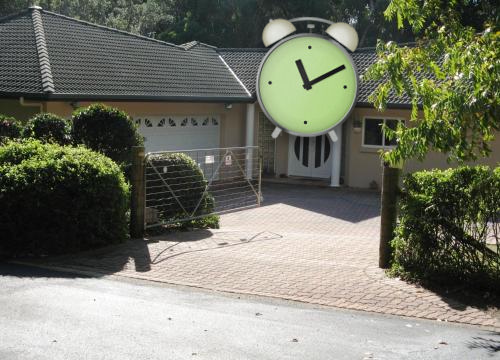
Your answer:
11 h 10 min
